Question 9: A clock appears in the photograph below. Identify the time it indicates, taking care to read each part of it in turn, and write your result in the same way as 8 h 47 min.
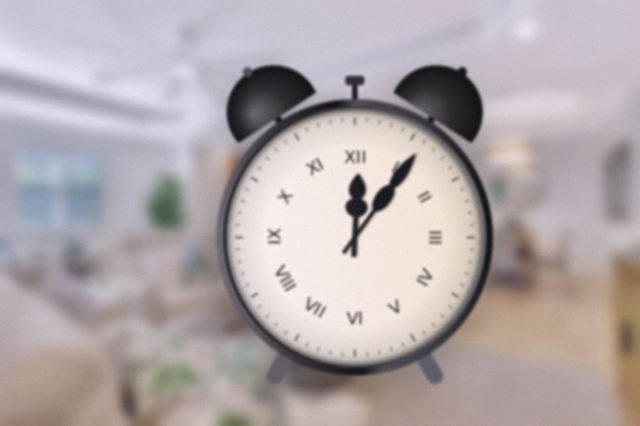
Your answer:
12 h 06 min
